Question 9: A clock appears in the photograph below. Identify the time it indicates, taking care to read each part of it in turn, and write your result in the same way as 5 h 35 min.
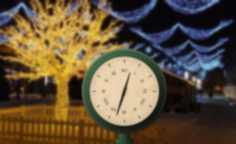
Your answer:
12 h 33 min
